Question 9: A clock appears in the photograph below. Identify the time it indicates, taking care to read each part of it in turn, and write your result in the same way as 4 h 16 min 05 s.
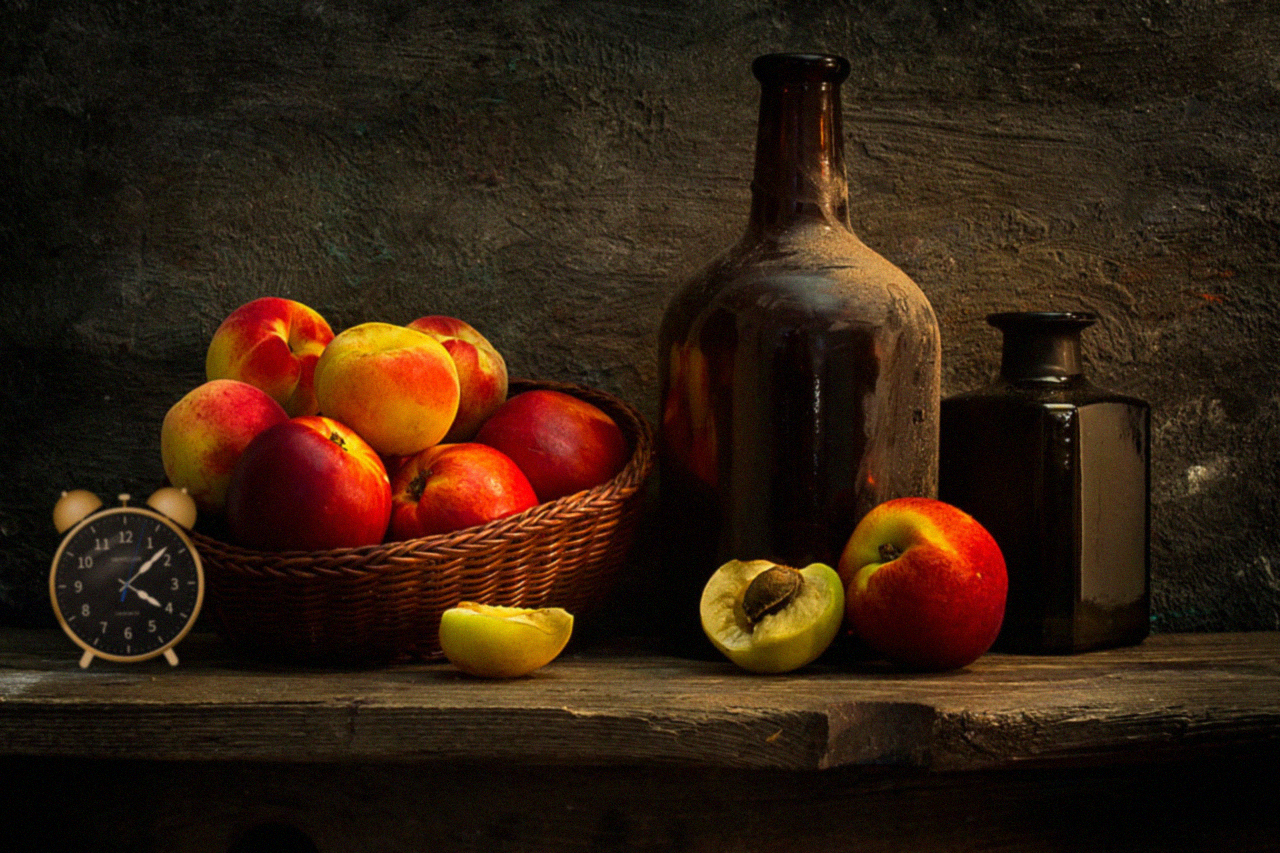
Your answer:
4 h 08 min 03 s
